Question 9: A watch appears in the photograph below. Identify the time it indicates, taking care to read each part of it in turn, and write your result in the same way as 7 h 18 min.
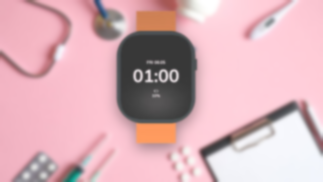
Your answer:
1 h 00 min
